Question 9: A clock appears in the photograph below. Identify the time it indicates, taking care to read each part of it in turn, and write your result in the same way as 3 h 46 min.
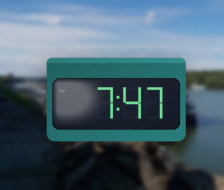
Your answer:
7 h 47 min
